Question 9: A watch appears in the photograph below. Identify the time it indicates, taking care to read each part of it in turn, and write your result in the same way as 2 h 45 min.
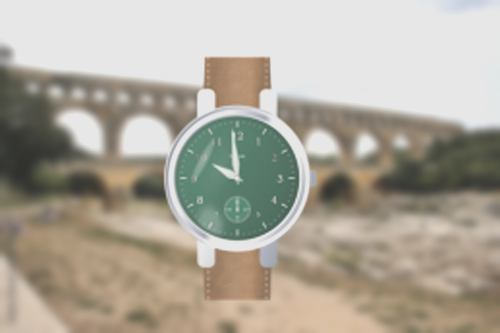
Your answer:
9 h 59 min
